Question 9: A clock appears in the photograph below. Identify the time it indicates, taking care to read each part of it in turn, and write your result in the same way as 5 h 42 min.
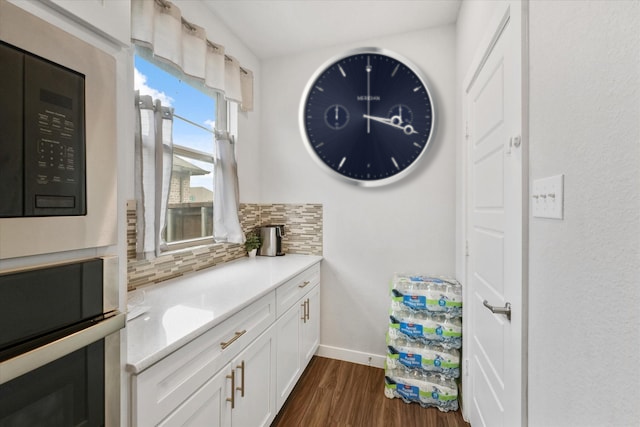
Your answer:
3 h 18 min
